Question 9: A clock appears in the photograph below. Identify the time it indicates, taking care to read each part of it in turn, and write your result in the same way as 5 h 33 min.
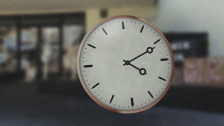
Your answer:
4 h 11 min
